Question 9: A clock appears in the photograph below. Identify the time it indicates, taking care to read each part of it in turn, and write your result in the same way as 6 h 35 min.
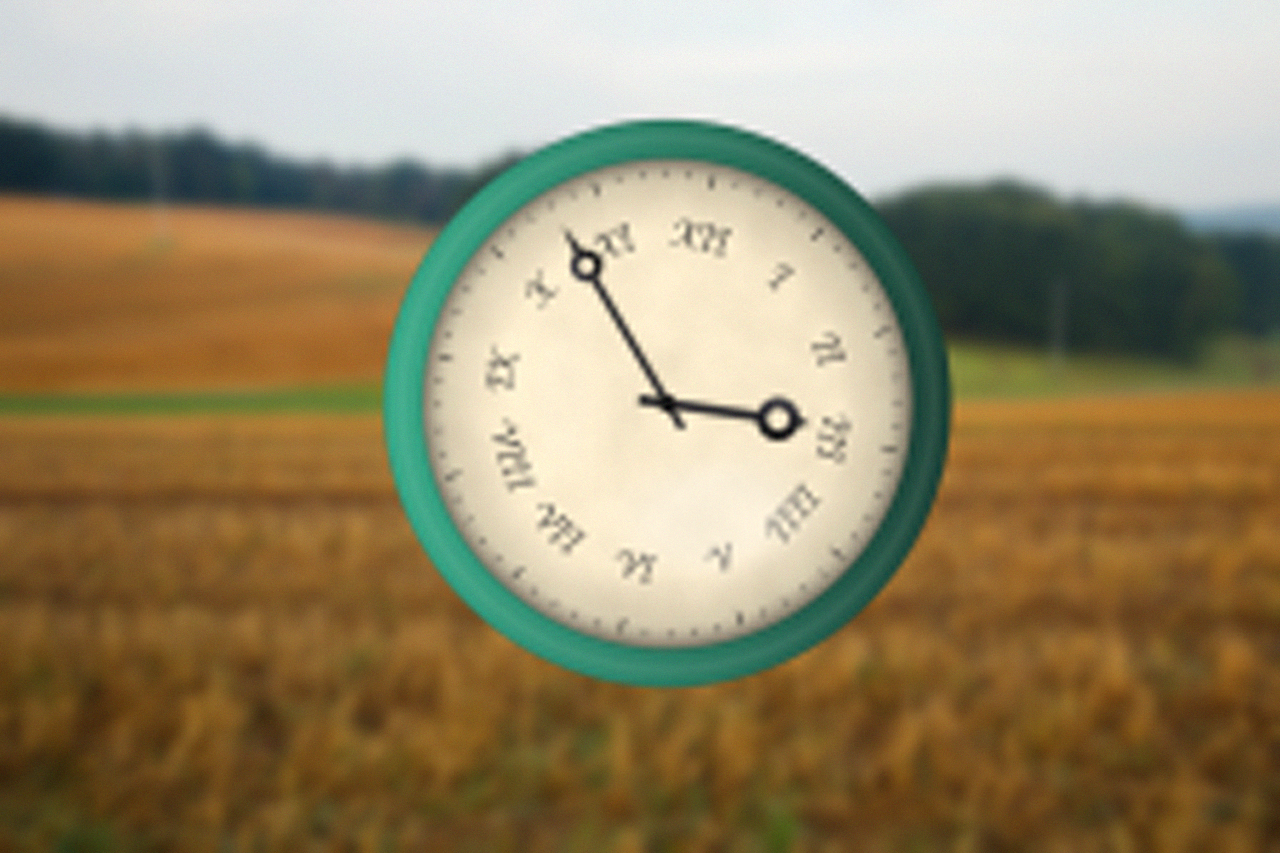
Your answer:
2 h 53 min
